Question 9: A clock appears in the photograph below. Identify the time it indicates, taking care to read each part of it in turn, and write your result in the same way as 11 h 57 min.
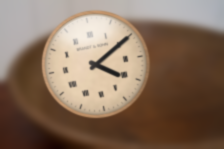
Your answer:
4 h 10 min
